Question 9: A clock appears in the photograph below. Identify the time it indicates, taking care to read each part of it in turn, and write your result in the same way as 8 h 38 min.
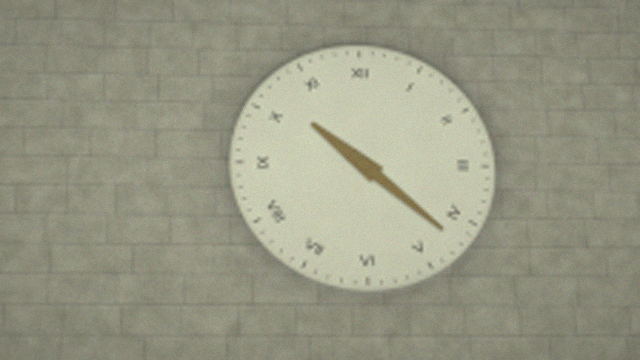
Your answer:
10 h 22 min
